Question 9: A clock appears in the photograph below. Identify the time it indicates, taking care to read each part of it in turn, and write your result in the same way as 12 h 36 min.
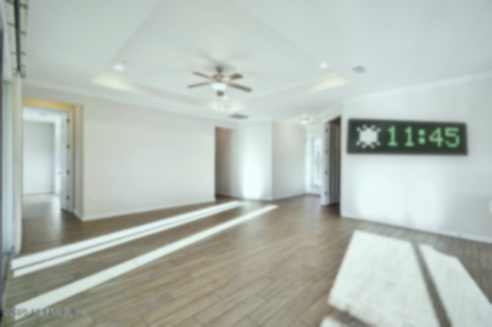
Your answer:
11 h 45 min
